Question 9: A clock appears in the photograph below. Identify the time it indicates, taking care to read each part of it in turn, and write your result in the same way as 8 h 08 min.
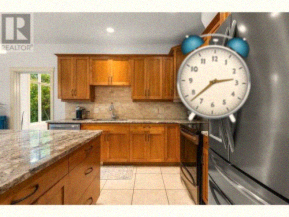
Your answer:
2 h 38 min
